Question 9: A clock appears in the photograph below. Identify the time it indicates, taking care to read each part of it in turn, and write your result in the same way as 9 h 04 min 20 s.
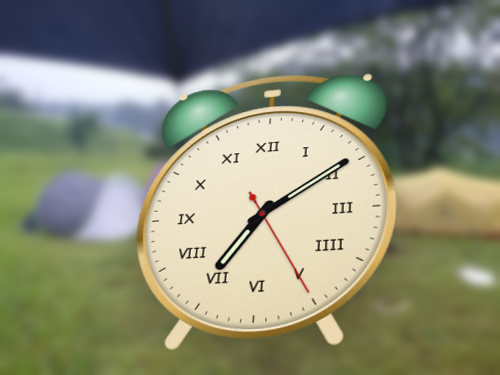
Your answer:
7 h 09 min 25 s
